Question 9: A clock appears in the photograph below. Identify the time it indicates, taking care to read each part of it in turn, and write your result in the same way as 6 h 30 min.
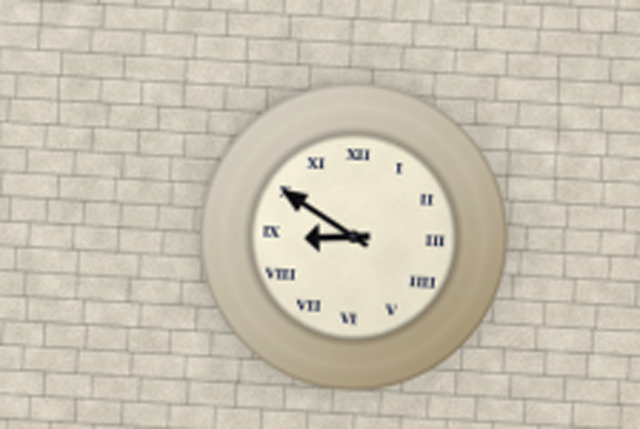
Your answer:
8 h 50 min
